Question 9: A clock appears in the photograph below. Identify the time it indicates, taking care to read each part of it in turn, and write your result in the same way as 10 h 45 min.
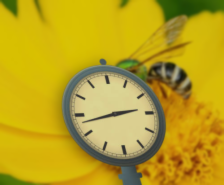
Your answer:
2 h 43 min
